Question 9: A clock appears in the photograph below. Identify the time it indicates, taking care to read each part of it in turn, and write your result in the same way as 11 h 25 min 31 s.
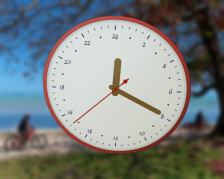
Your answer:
0 h 19 min 38 s
